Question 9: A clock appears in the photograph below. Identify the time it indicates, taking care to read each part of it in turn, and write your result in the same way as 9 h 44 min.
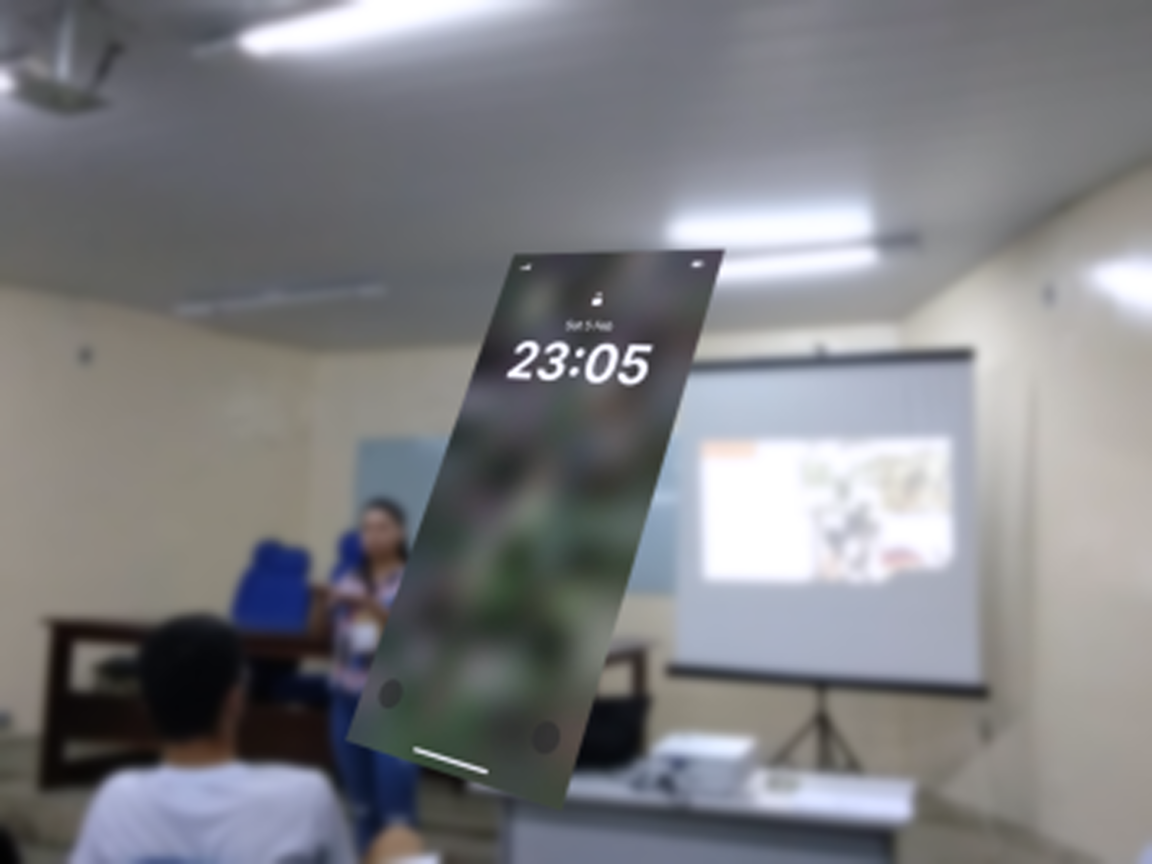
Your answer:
23 h 05 min
